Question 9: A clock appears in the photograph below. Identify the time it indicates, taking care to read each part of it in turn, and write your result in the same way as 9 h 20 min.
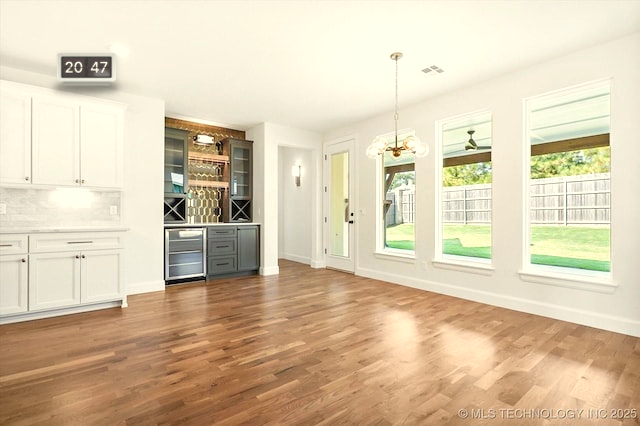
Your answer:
20 h 47 min
